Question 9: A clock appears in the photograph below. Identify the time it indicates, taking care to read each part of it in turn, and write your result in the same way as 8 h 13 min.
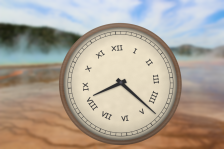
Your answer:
8 h 23 min
